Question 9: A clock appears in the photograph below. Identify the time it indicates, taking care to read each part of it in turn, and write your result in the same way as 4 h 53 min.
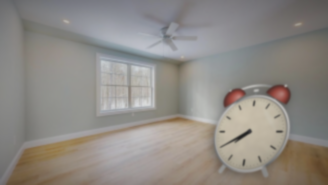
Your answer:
7 h 40 min
